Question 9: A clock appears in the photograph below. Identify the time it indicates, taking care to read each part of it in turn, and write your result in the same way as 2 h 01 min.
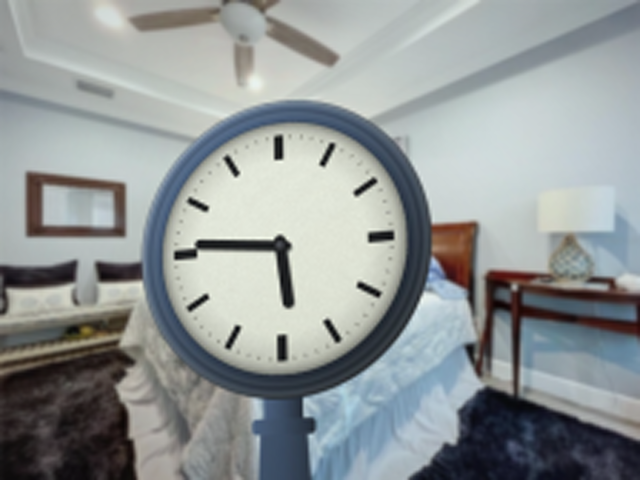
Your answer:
5 h 46 min
